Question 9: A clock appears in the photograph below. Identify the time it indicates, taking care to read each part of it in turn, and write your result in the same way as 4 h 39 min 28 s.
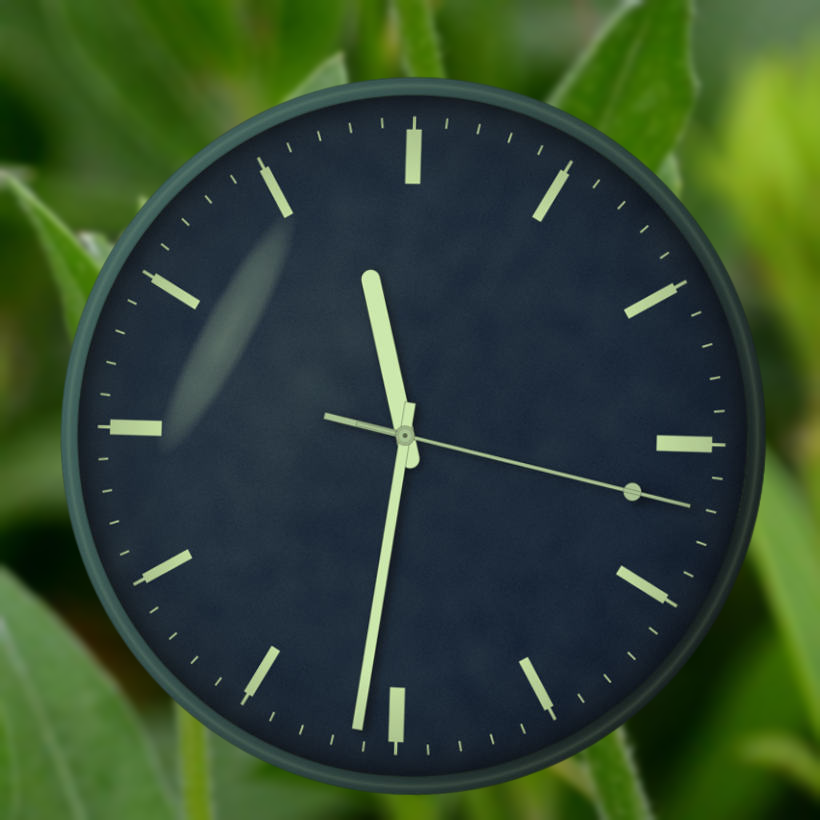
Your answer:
11 h 31 min 17 s
